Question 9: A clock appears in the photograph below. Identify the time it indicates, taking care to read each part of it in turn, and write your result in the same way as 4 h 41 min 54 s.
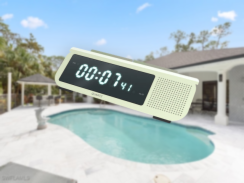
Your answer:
0 h 07 min 41 s
